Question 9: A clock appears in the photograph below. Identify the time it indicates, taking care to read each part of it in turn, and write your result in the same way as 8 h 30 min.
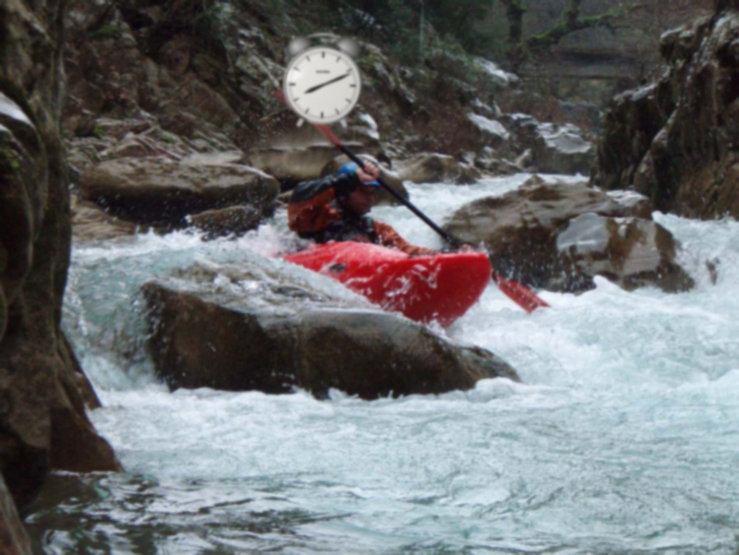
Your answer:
8 h 11 min
